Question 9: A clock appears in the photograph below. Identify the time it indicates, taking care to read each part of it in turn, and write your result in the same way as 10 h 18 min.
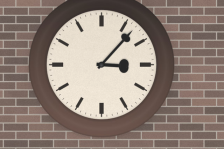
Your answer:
3 h 07 min
